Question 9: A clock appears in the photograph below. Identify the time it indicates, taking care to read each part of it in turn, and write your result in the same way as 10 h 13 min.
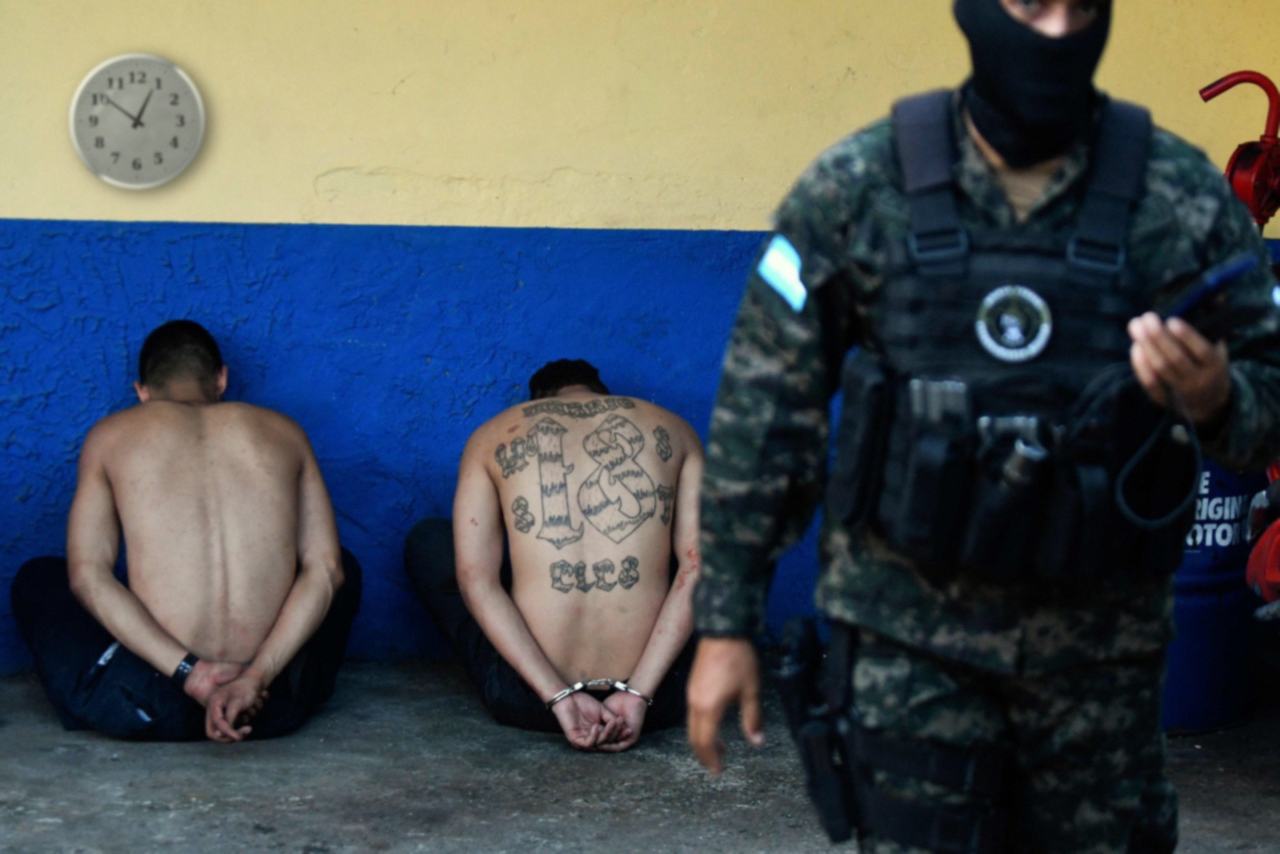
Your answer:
12 h 51 min
